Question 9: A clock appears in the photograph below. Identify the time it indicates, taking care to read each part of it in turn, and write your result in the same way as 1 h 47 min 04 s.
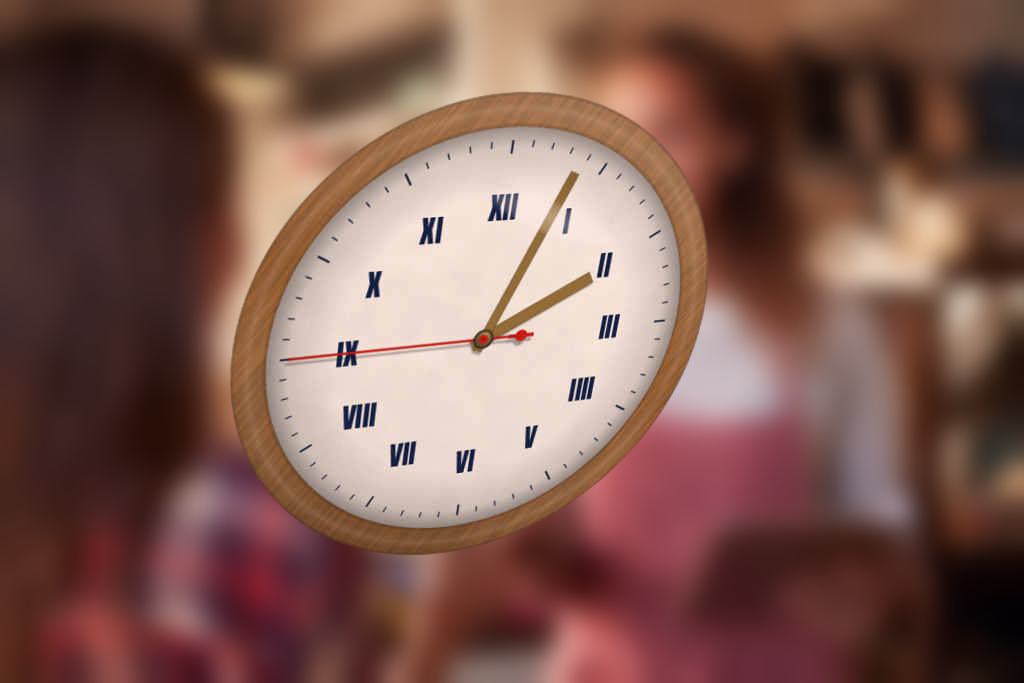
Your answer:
2 h 03 min 45 s
